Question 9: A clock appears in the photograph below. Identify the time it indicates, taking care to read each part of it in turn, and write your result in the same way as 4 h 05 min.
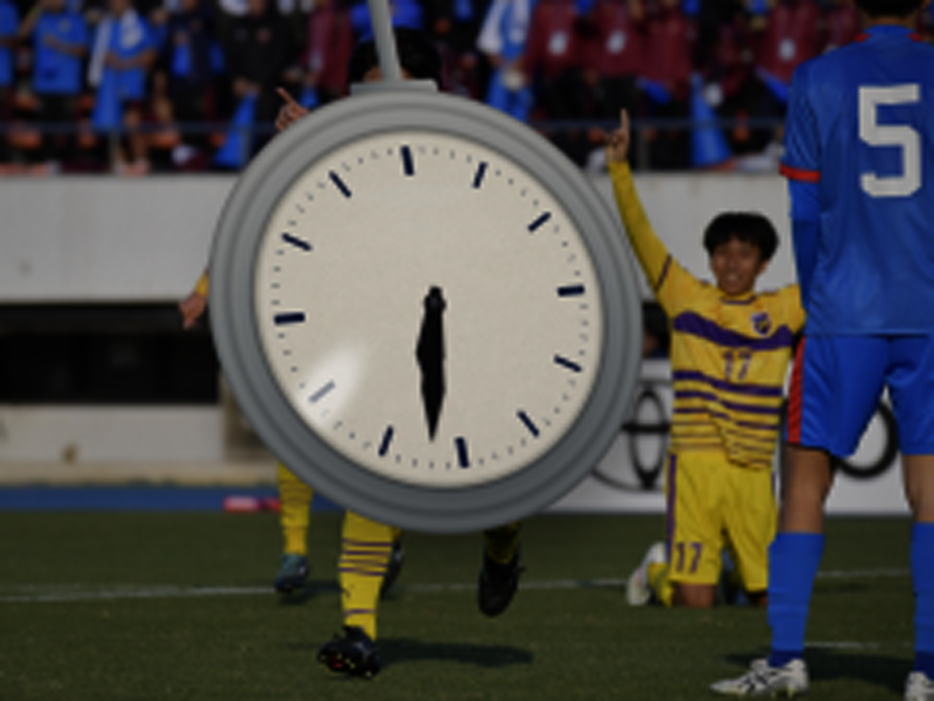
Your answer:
6 h 32 min
